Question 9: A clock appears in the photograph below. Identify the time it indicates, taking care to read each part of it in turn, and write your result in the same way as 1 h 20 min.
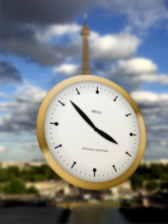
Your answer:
3 h 52 min
